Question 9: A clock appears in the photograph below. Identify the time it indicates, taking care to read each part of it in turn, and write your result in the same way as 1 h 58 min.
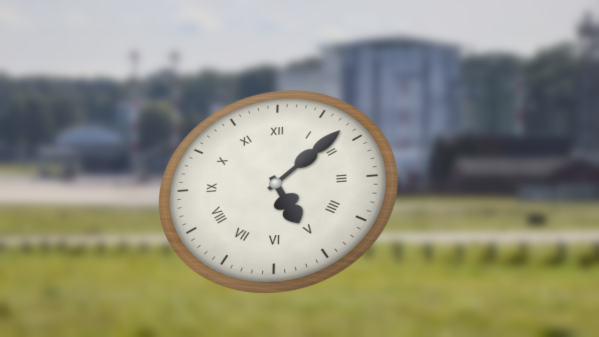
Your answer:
5 h 08 min
